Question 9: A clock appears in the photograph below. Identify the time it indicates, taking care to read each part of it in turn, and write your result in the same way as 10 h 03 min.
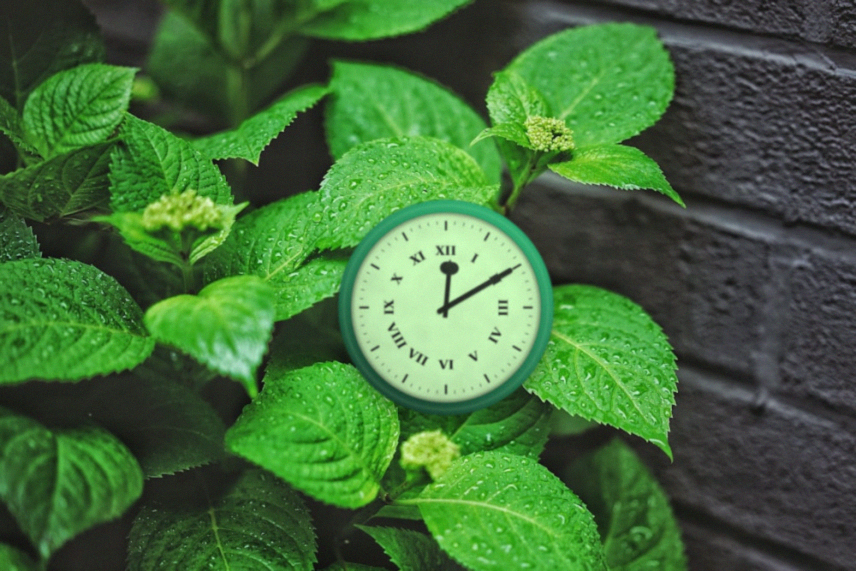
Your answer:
12 h 10 min
